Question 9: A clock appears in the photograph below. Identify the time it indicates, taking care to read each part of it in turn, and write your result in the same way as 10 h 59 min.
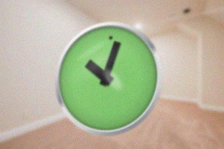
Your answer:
10 h 02 min
